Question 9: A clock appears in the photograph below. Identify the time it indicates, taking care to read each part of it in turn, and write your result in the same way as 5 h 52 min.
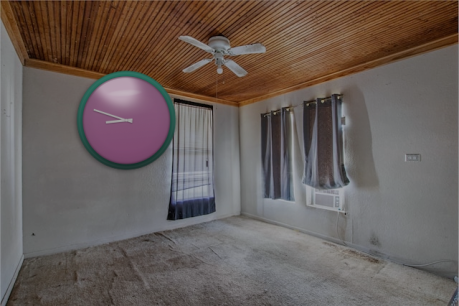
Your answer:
8 h 48 min
